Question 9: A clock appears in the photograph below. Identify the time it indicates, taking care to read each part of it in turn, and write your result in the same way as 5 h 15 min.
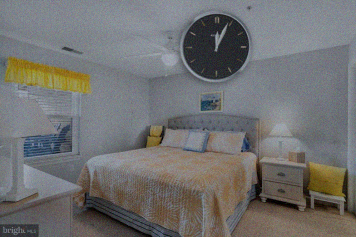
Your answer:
12 h 04 min
